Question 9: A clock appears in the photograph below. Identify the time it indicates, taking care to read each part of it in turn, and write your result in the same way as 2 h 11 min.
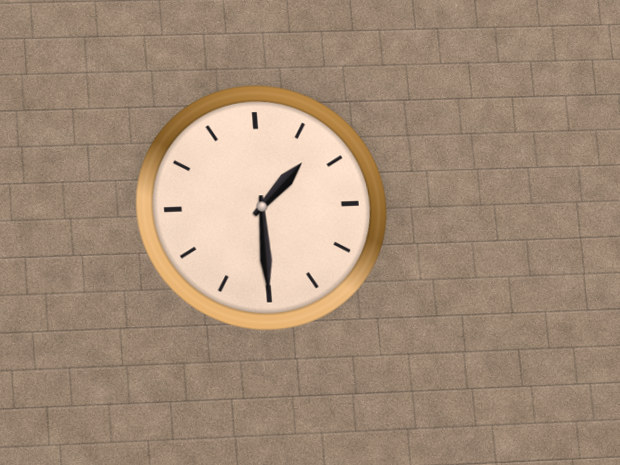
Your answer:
1 h 30 min
